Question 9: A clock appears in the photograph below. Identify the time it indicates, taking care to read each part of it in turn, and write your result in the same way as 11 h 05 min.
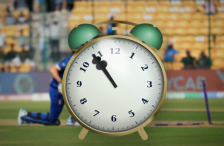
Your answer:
10 h 54 min
